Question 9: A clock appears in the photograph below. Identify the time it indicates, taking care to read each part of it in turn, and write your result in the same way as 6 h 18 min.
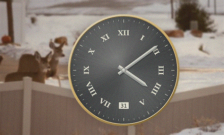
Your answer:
4 h 09 min
